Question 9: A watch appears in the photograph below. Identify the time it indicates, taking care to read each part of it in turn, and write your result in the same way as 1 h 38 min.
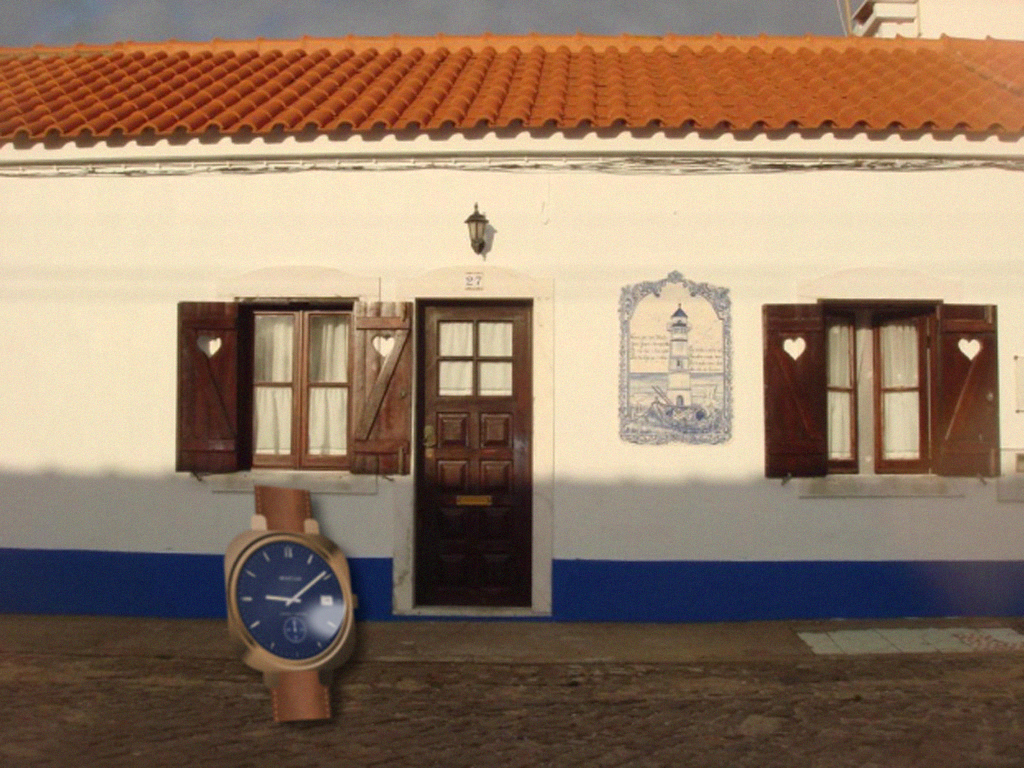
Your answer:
9 h 09 min
